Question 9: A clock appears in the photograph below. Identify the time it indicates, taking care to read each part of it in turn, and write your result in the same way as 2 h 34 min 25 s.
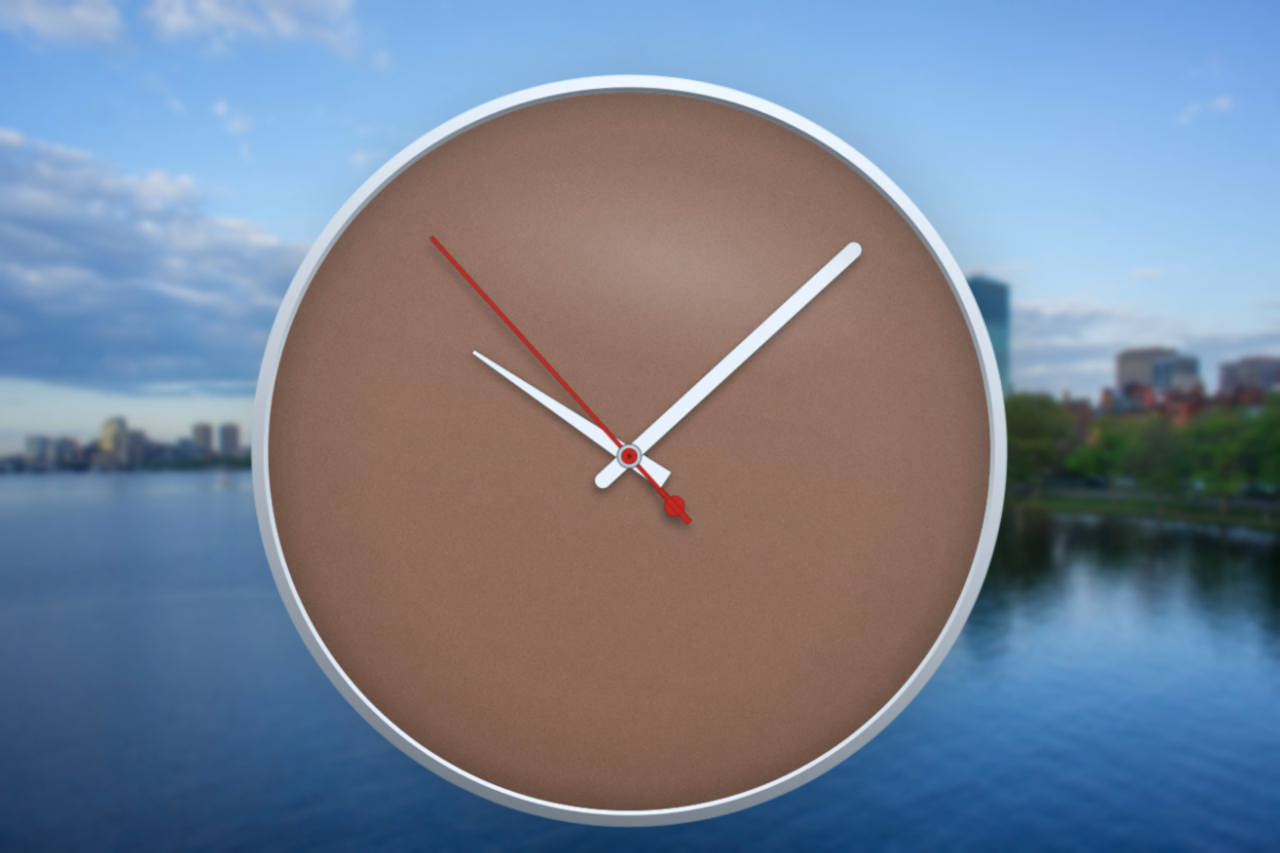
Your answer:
10 h 07 min 53 s
